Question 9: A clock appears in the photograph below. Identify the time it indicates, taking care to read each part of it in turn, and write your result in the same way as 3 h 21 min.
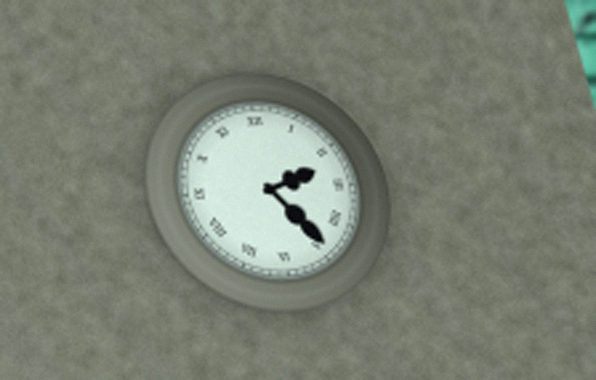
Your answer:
2 h 24 min
